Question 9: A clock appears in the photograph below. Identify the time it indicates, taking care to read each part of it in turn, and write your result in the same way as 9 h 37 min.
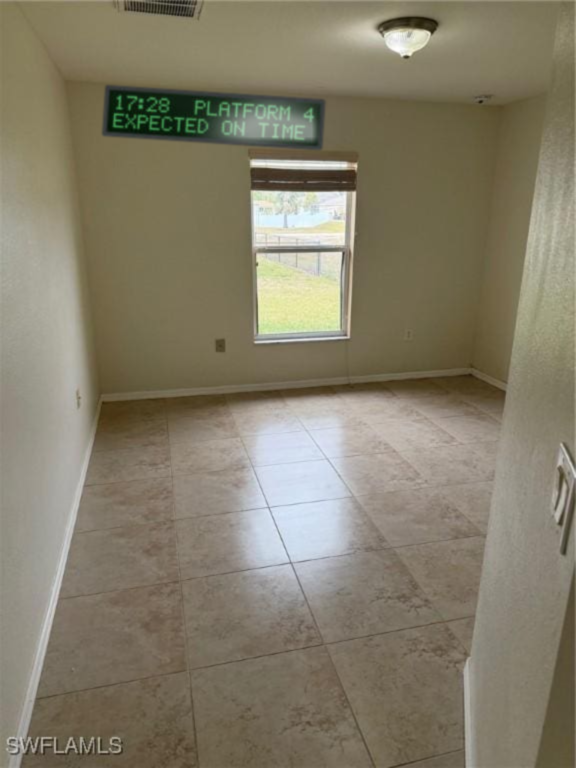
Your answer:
17 h 28 min
